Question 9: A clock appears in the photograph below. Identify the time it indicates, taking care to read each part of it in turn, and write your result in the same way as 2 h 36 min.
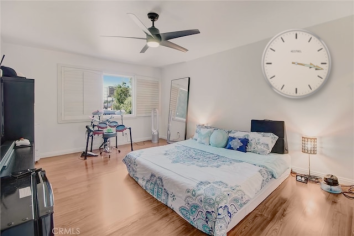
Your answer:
3 h 17 min
